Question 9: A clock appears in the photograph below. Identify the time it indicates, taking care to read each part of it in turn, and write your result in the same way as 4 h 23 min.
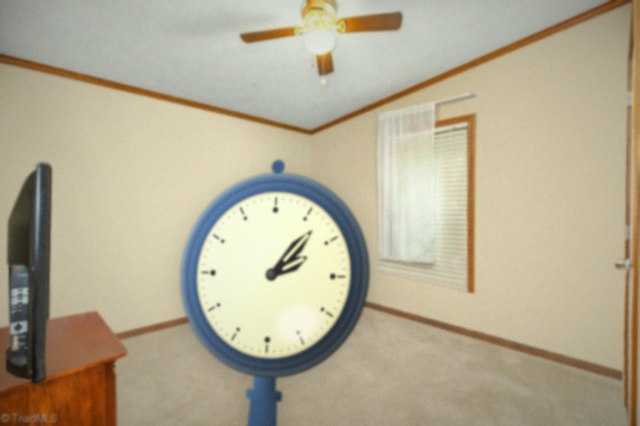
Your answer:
2 h 07 min
